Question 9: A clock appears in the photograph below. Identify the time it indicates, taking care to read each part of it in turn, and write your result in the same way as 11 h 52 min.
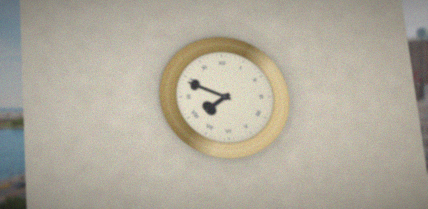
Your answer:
7 h 49 min
